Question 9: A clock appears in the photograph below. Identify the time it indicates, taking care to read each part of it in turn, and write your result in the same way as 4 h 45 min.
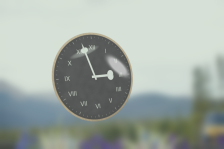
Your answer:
2 h 57 min
